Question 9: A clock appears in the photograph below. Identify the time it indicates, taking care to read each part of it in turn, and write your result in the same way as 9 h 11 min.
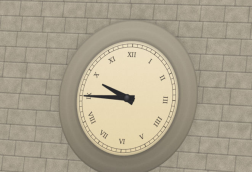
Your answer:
9 h 45 min
